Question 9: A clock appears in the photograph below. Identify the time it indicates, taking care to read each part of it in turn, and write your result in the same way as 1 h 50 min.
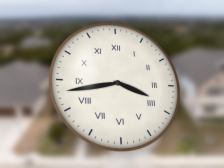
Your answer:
3 h 43 min
